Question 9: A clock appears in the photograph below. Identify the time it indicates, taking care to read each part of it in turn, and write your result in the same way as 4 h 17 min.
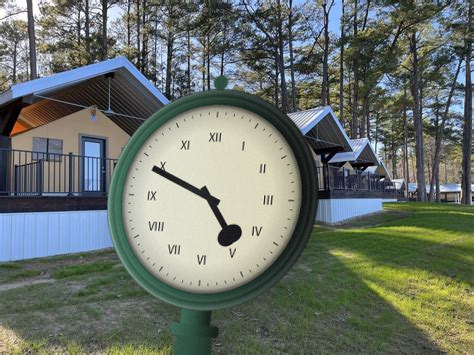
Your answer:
4 h 49 min
